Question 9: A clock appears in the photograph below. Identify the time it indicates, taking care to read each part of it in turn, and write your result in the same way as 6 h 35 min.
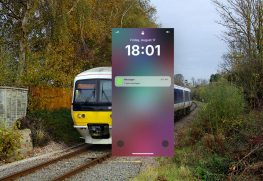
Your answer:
18 h 01 min
